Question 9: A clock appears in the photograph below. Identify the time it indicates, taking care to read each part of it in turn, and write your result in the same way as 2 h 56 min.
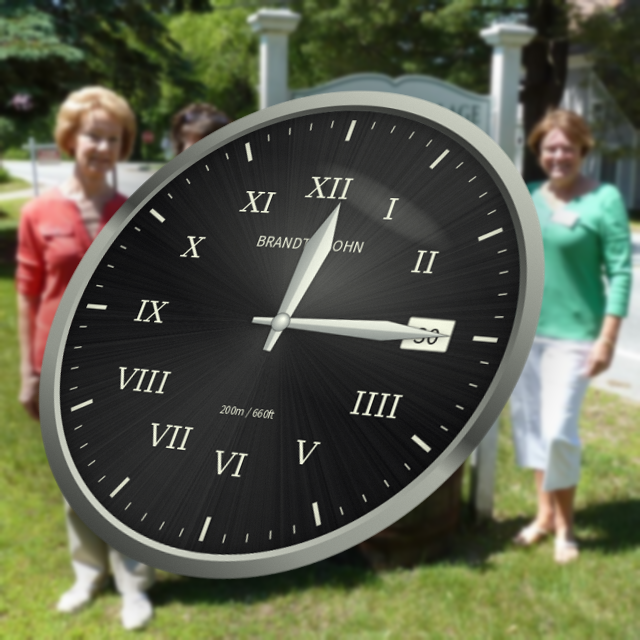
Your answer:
12 h 15 min
